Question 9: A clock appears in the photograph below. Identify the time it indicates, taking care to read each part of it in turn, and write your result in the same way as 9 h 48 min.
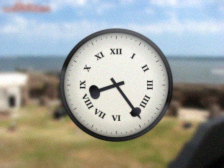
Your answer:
8 h 24 min
